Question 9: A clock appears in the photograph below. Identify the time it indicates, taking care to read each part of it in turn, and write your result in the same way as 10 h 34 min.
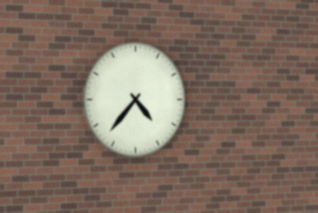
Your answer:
4 h 37 min
